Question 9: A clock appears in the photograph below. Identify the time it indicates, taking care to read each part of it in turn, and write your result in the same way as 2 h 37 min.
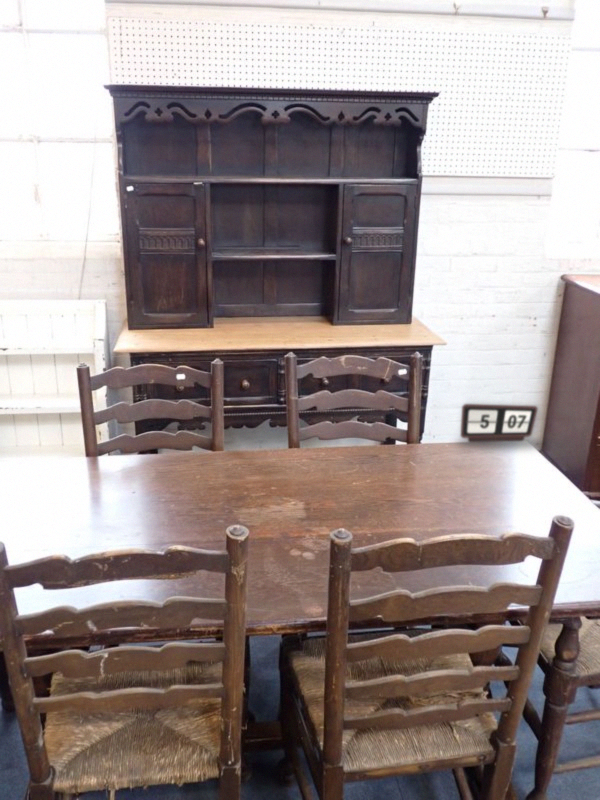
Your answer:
5 h 07 min
